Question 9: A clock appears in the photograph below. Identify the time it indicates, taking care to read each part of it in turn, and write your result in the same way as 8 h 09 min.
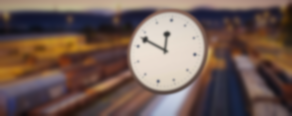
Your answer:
11 h 48 min
